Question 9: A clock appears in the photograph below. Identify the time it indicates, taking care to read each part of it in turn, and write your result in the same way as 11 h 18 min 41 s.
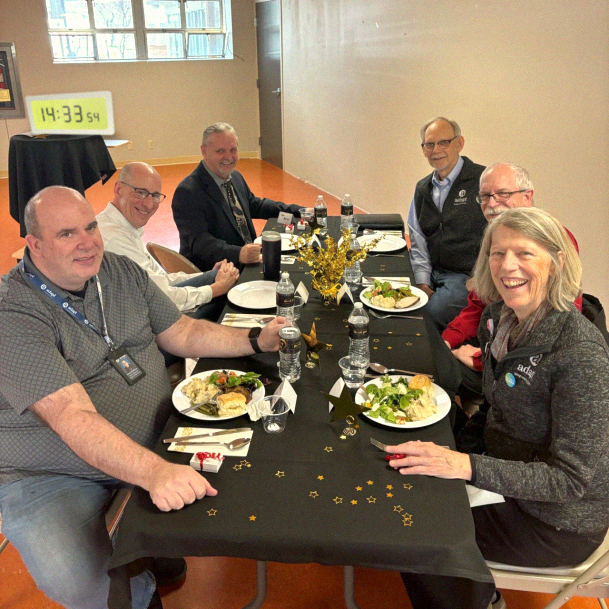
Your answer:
14 h 33 min 54 s
